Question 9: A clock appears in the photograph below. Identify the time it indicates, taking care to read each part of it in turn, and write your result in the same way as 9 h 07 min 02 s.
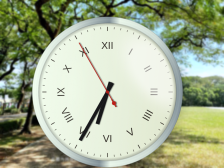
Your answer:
6 h 34 min 55 s
